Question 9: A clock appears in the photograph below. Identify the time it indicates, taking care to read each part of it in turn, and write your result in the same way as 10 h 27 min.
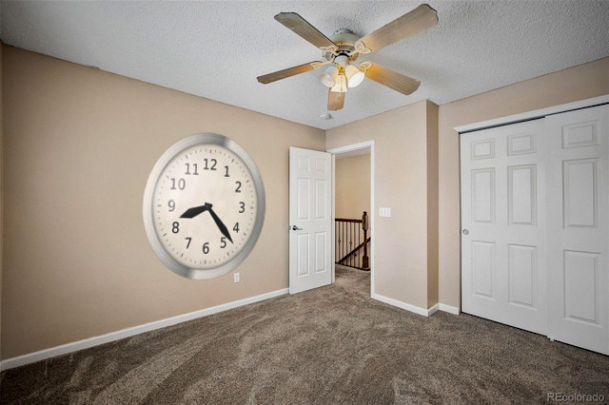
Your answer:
8 h 23 min
